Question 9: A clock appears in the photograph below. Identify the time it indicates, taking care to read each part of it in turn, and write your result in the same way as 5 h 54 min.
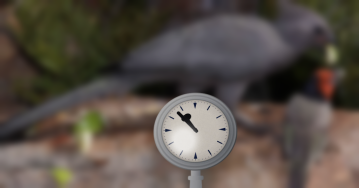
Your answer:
10 h 53 min
